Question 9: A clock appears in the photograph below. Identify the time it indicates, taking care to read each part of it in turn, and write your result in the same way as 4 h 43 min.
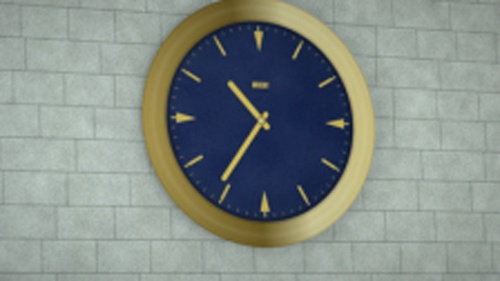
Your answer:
10 h 36 min
